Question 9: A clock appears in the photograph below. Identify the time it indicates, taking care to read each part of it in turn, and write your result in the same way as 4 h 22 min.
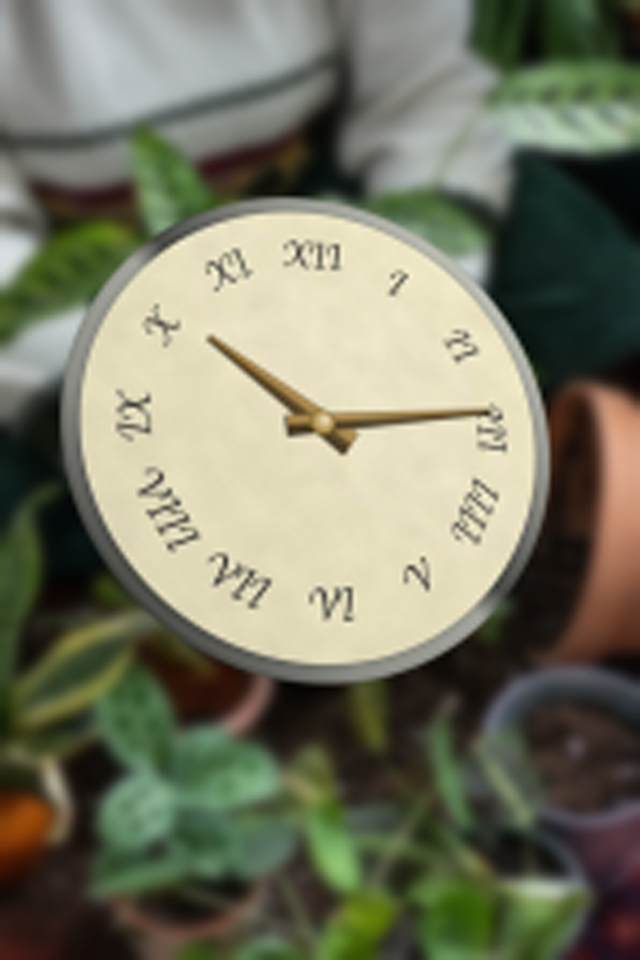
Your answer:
10 h 14 min
